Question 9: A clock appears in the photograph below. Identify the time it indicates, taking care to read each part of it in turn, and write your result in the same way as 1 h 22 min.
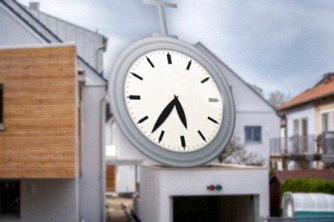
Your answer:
5 h 37 min
